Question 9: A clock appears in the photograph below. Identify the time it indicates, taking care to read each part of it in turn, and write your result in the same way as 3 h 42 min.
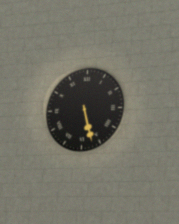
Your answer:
5 h 27 min
